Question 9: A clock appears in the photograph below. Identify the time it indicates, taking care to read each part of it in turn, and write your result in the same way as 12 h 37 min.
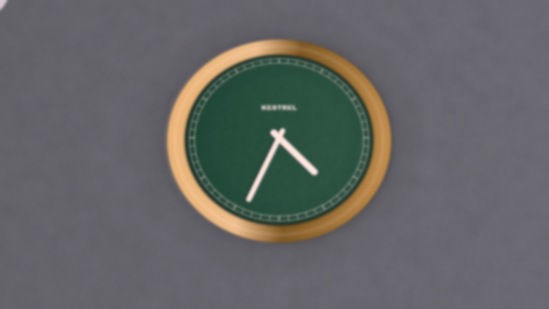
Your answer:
4 h 34 min
